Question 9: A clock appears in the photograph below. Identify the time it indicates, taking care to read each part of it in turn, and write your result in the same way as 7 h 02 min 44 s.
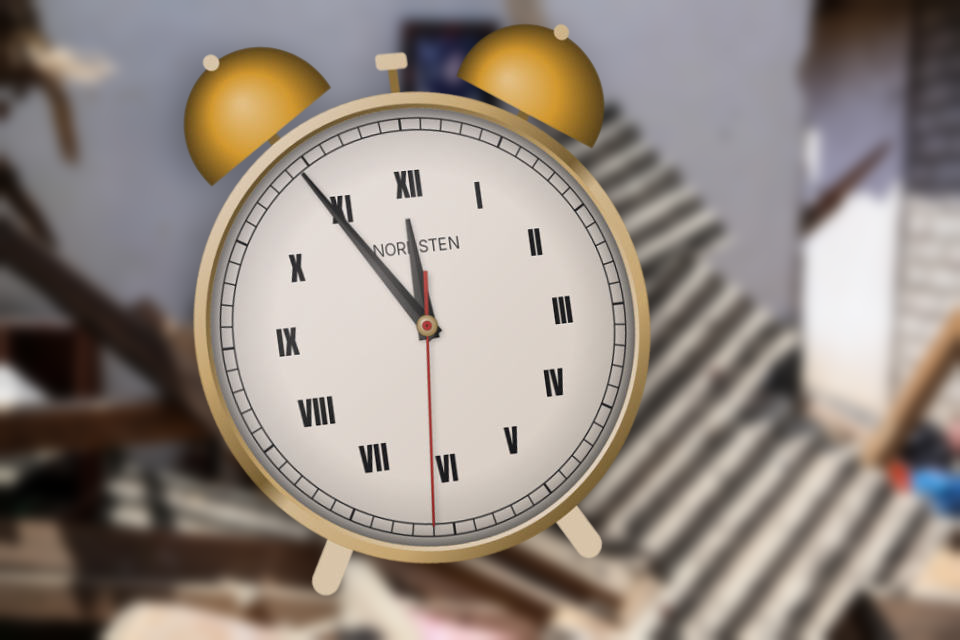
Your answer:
11 h 54 min 31 s
